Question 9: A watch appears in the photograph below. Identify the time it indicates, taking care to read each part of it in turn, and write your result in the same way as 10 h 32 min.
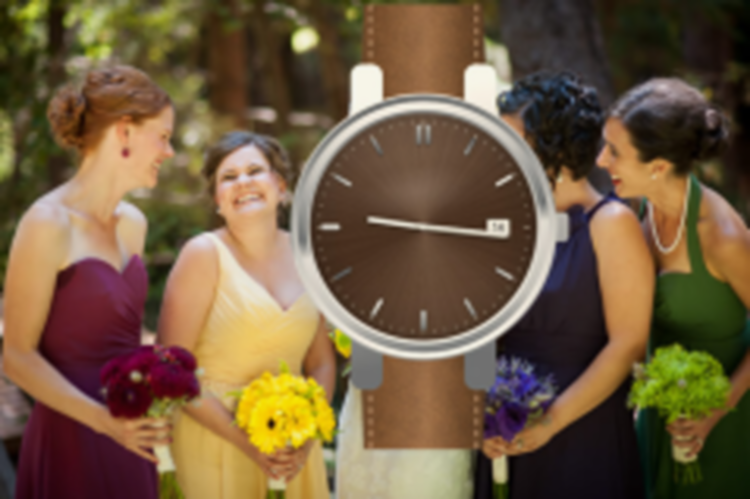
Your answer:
9 h 16 min
